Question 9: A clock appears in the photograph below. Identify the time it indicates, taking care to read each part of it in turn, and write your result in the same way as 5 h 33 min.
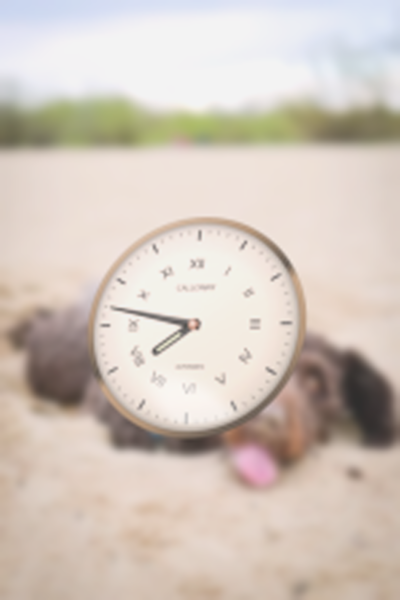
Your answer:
7 h 47 min
